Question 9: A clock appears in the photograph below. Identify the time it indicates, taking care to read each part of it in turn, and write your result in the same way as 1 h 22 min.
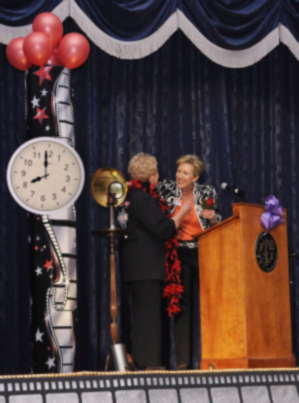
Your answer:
7 h 59 min
